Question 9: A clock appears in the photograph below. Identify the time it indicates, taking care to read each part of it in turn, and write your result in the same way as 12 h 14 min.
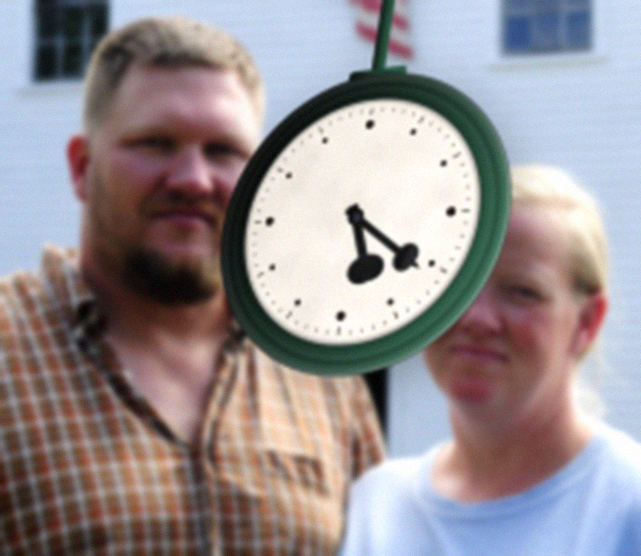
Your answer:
5 h 21 min
